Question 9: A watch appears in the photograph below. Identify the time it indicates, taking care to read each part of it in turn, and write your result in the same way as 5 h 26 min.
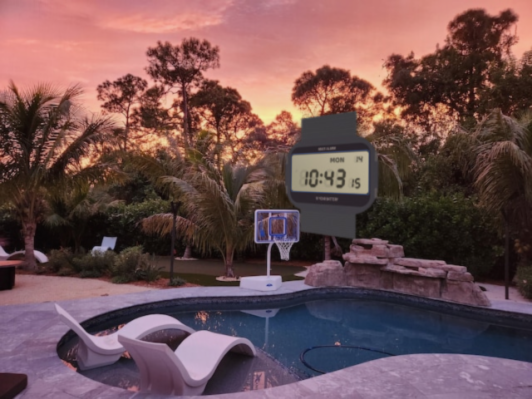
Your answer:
10 h 43 min
